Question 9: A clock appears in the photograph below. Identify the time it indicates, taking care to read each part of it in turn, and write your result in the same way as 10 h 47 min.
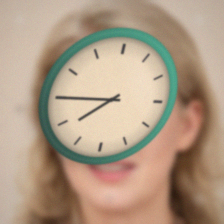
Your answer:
7 h 45 min
